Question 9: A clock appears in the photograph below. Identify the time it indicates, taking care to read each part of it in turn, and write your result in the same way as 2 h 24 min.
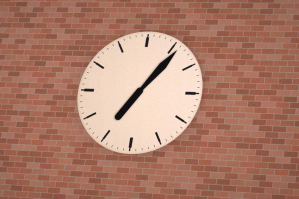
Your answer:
7 h 06 min
